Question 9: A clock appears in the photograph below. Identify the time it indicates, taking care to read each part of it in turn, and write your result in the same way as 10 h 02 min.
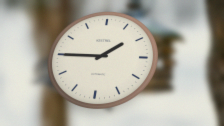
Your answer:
1 h 45 min
